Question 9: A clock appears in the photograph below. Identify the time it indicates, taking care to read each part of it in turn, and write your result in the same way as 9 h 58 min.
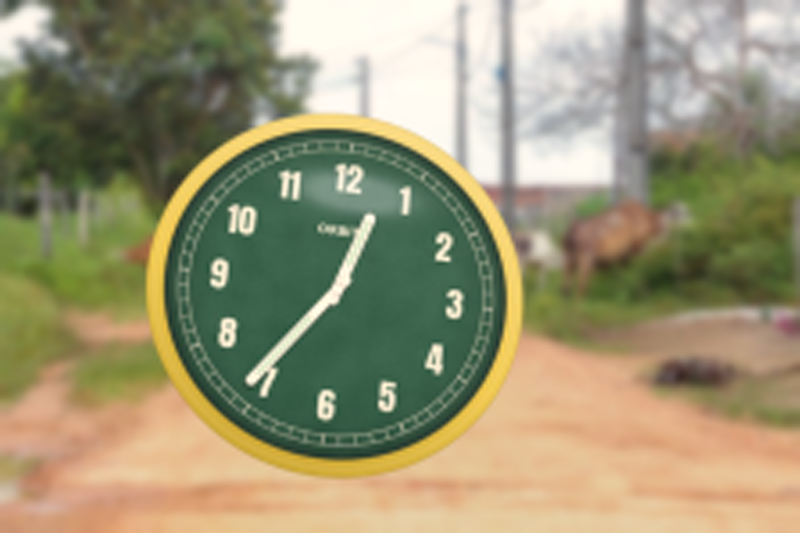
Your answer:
12 h 36 min
